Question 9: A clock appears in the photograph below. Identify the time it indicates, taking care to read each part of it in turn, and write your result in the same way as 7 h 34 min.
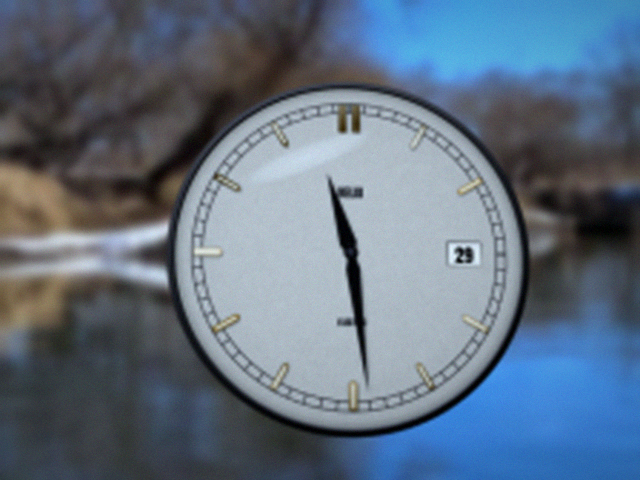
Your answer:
11 h 29 min
